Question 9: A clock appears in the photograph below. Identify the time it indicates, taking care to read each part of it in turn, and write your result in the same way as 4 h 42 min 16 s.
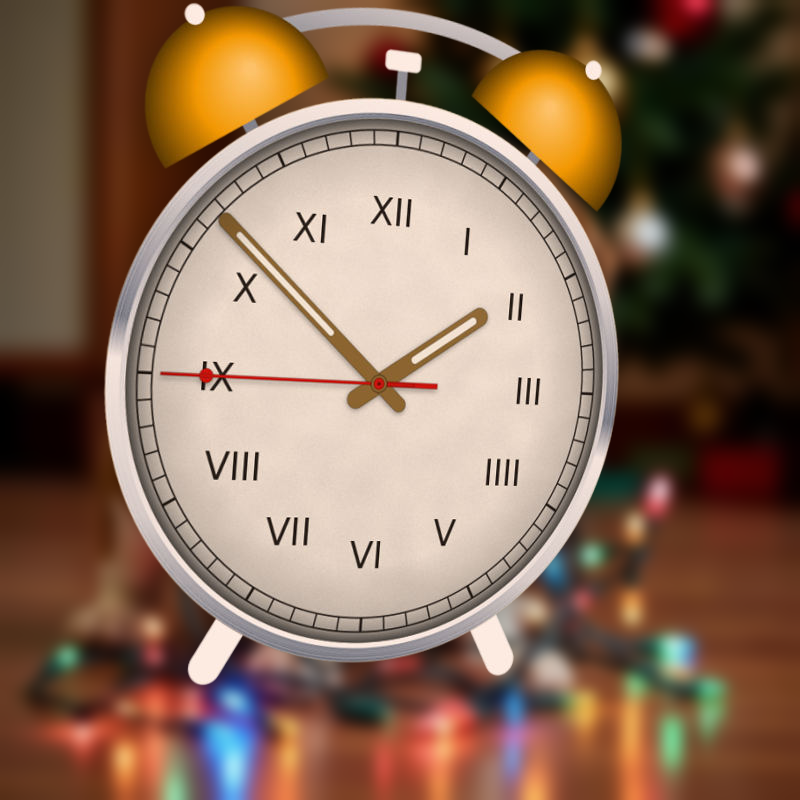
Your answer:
1 h 51 min 45 s
